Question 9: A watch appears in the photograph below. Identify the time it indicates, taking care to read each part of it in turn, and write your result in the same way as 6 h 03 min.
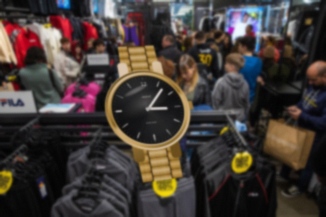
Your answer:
3 h 07 min
